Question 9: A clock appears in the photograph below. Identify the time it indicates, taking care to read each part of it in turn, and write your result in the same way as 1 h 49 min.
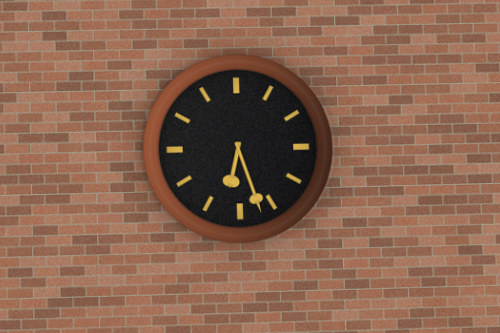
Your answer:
6 h 27 min
